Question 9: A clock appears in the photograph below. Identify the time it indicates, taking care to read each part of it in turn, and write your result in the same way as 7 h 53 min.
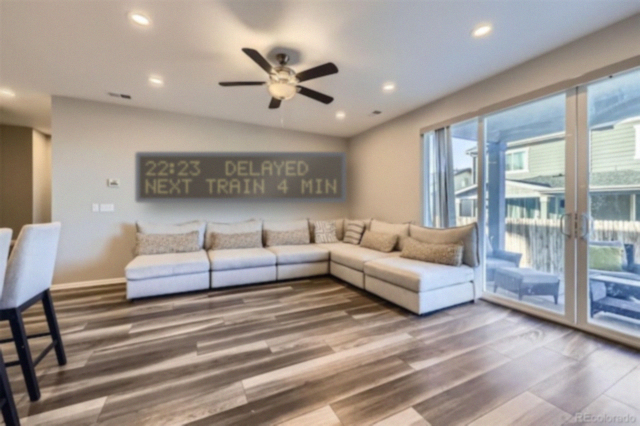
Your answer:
22 h 23 min
